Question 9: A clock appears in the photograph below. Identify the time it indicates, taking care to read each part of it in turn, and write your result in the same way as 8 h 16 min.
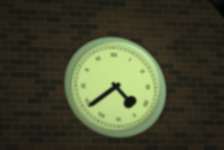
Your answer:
4 h 39 min
